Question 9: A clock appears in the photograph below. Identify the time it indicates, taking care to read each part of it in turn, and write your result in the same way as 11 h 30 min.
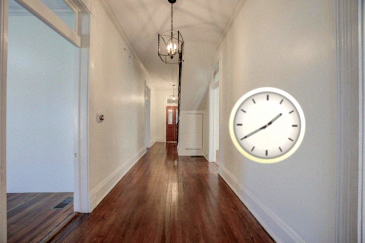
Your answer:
1 h 40 min
